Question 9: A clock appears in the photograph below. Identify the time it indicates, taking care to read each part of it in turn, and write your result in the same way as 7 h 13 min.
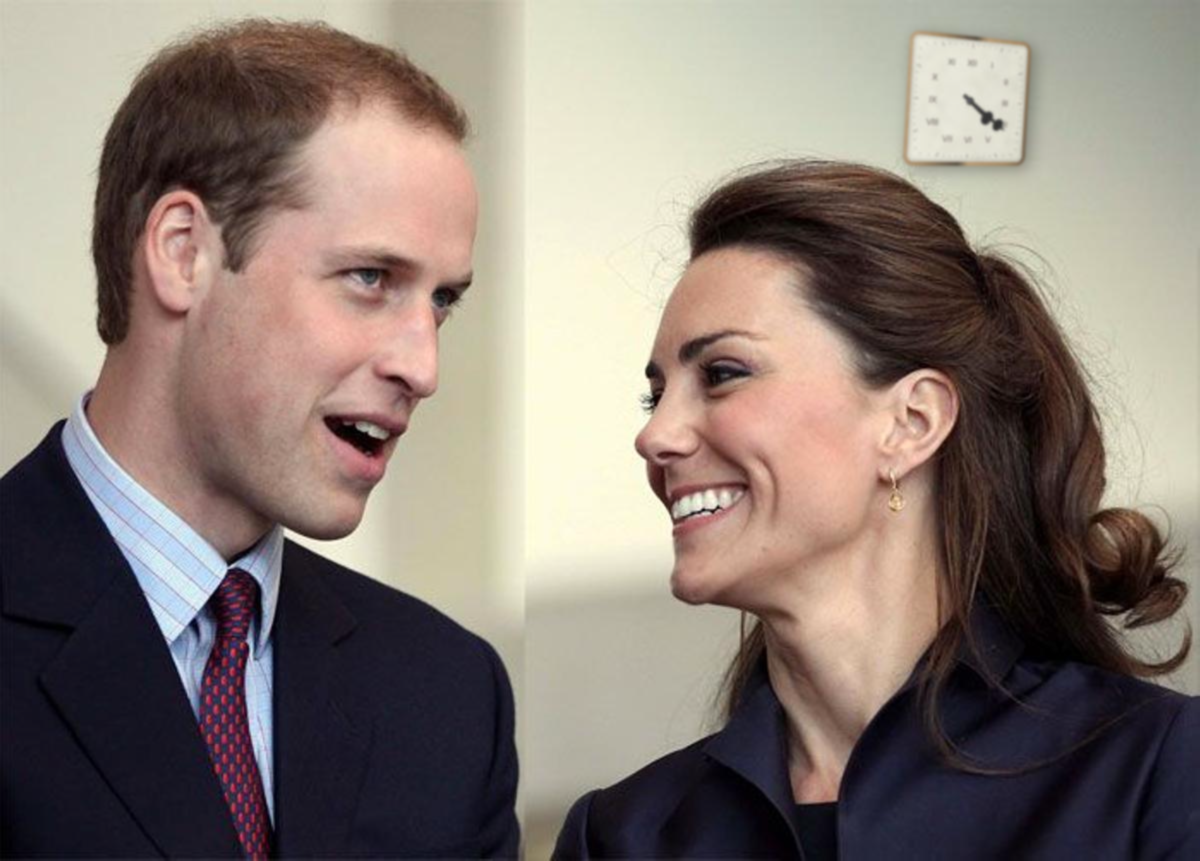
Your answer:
4 h 21 min
